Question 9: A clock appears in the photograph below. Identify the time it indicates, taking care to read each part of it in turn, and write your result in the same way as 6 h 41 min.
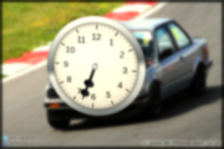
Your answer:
6 h 33 min
